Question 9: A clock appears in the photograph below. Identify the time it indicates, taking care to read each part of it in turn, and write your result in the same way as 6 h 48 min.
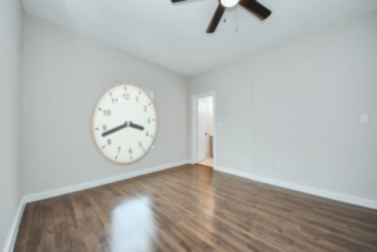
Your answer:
3 h 43 min
